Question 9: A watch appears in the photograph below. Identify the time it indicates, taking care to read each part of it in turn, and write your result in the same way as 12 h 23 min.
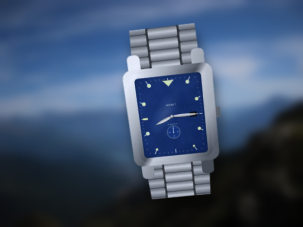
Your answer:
8 h 15 min
